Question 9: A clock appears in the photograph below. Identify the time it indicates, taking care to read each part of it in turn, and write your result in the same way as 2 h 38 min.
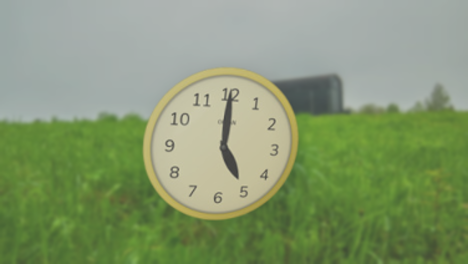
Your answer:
5 h 00 min
